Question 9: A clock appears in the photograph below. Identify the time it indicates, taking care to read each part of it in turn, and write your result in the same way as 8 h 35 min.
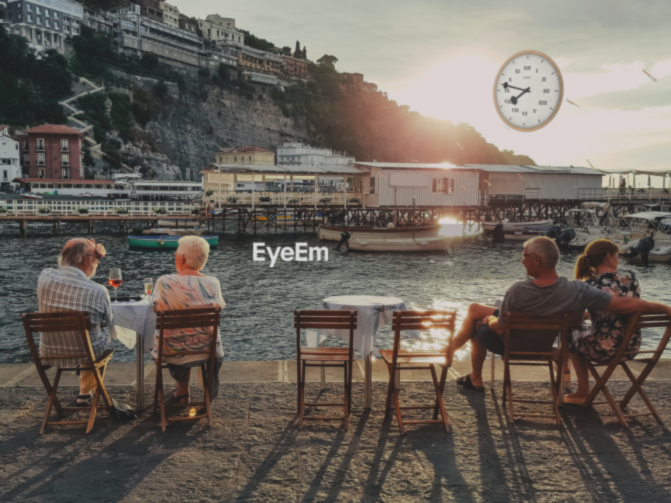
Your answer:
7 h 47 min
